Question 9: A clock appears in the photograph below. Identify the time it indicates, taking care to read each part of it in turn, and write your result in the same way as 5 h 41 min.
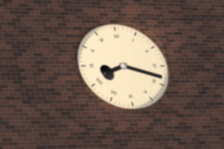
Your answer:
8 h 18 min
